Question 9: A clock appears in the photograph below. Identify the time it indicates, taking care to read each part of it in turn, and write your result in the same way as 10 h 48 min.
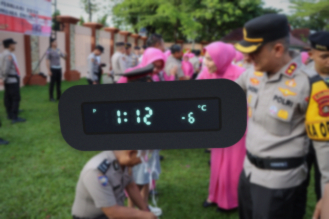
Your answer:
1 h 12 min
